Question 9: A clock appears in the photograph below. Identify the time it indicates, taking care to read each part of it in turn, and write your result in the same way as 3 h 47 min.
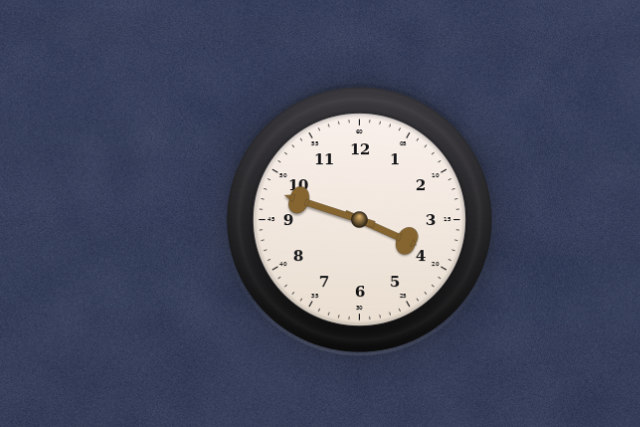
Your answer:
3 h 48 min
